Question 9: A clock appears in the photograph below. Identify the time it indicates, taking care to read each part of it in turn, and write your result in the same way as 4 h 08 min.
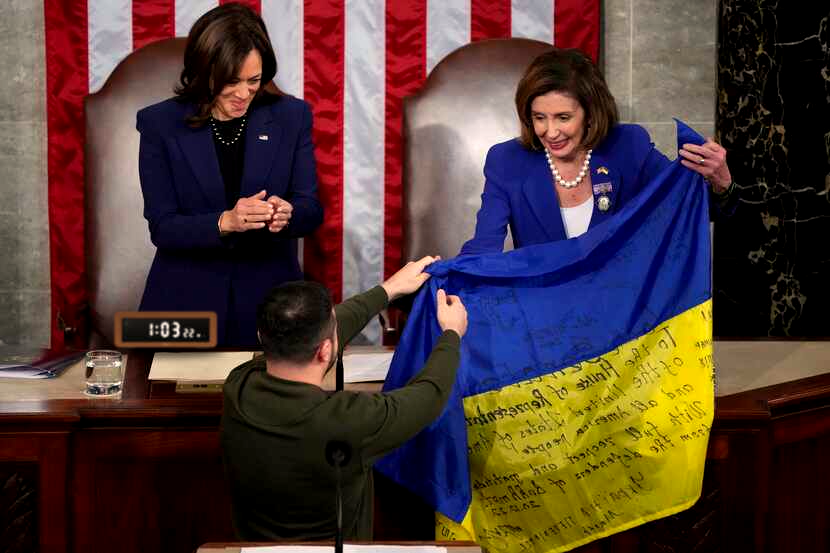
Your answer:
1 h 03 min
